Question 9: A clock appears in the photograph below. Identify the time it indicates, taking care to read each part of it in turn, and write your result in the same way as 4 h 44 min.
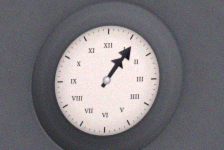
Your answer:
1 h 06 min
